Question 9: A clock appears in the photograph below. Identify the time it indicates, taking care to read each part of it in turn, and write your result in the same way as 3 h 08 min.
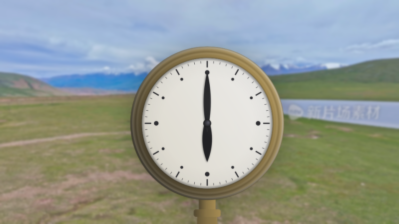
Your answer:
6 h 00 min
